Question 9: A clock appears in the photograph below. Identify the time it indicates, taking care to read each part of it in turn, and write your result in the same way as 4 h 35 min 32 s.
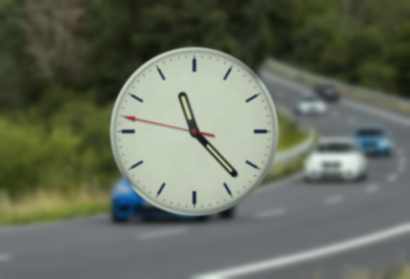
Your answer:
11 h 22 min 47 s
